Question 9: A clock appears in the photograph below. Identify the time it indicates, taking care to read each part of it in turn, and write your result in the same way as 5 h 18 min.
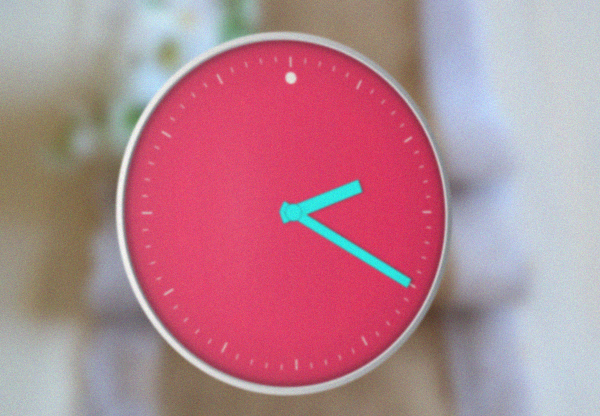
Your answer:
2 h 20 min
